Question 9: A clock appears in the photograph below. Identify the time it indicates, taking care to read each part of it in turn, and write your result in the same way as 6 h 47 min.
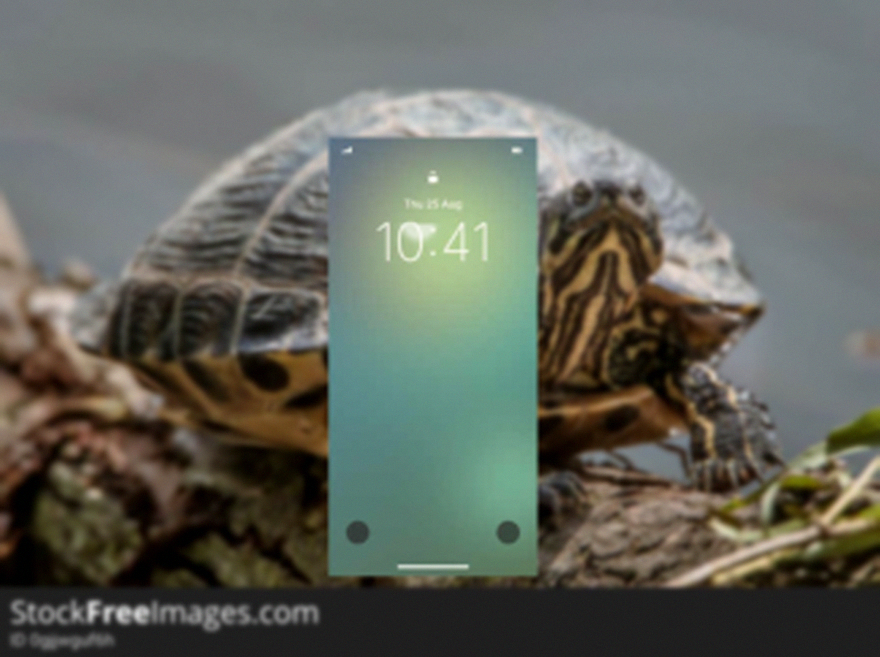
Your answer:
10 h 41 min
